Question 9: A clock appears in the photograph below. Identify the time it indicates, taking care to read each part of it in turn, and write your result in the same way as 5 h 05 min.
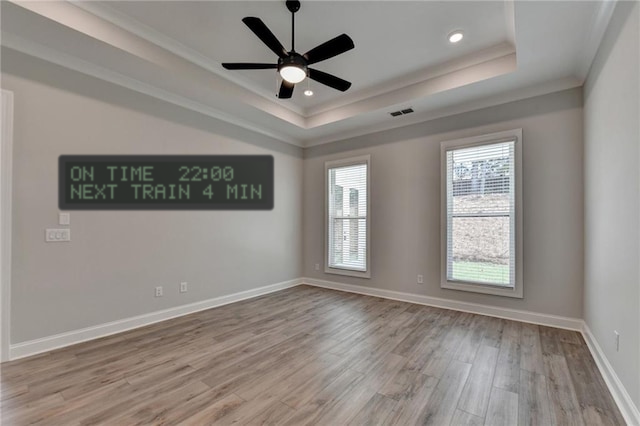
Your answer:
22 h 00 min
